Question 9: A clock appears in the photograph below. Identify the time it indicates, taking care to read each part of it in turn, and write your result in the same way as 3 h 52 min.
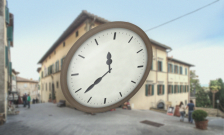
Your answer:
11 h 38 min
